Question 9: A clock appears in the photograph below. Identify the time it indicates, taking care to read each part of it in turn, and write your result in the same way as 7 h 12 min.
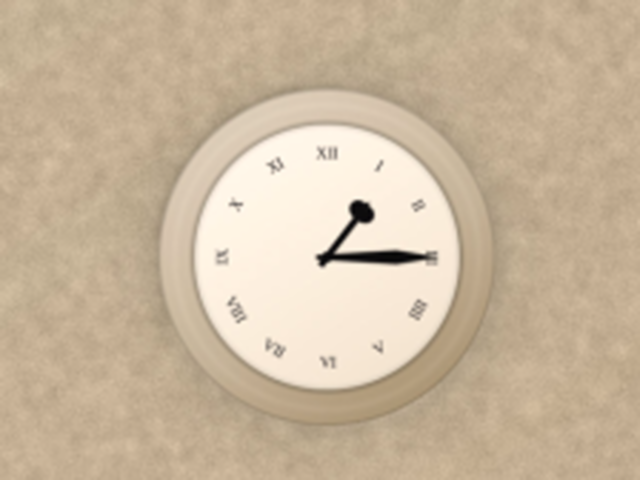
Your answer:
1 h 15 min
